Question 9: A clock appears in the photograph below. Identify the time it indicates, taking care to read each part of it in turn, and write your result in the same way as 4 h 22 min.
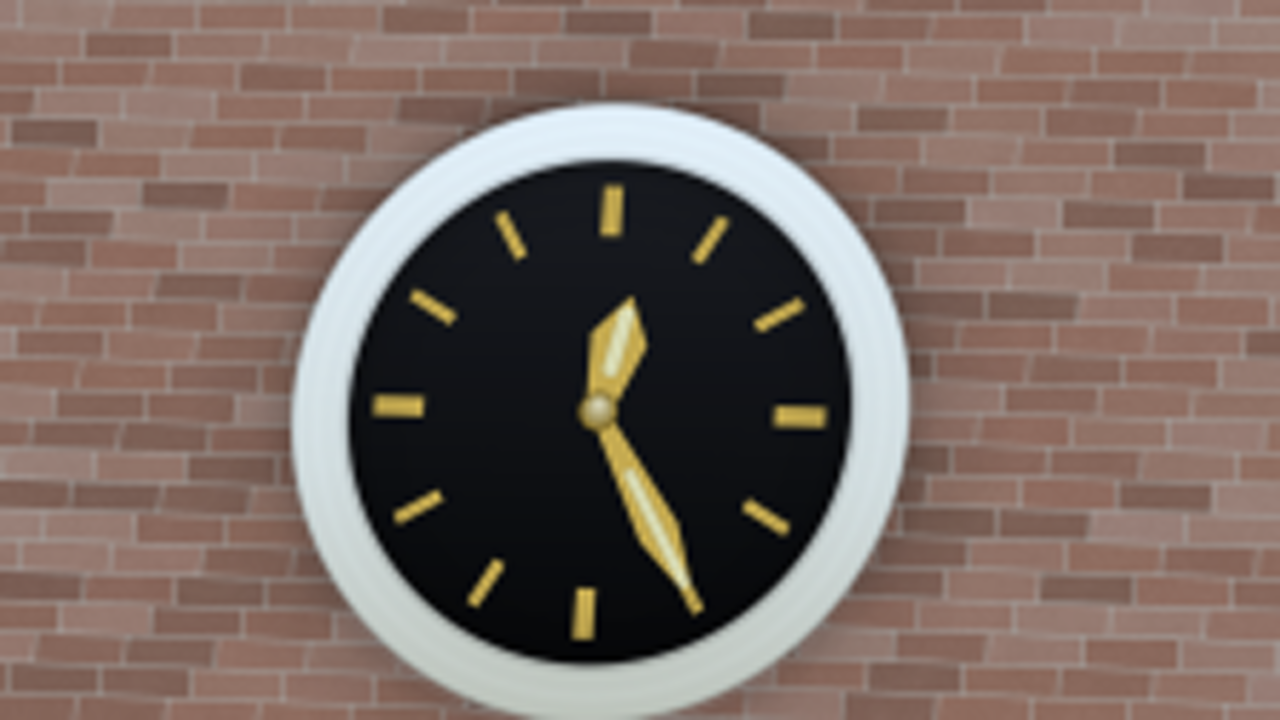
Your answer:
12 h 25 min
